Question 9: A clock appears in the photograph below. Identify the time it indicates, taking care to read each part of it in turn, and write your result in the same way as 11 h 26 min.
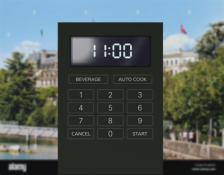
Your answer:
11 h 00 min
